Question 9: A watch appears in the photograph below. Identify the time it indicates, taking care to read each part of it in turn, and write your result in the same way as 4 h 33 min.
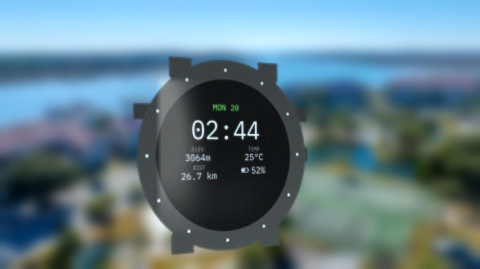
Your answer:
2 h 44 min
